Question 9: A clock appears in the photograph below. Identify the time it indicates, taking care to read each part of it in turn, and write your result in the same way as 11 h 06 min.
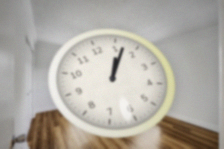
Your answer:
1 h 07 min
